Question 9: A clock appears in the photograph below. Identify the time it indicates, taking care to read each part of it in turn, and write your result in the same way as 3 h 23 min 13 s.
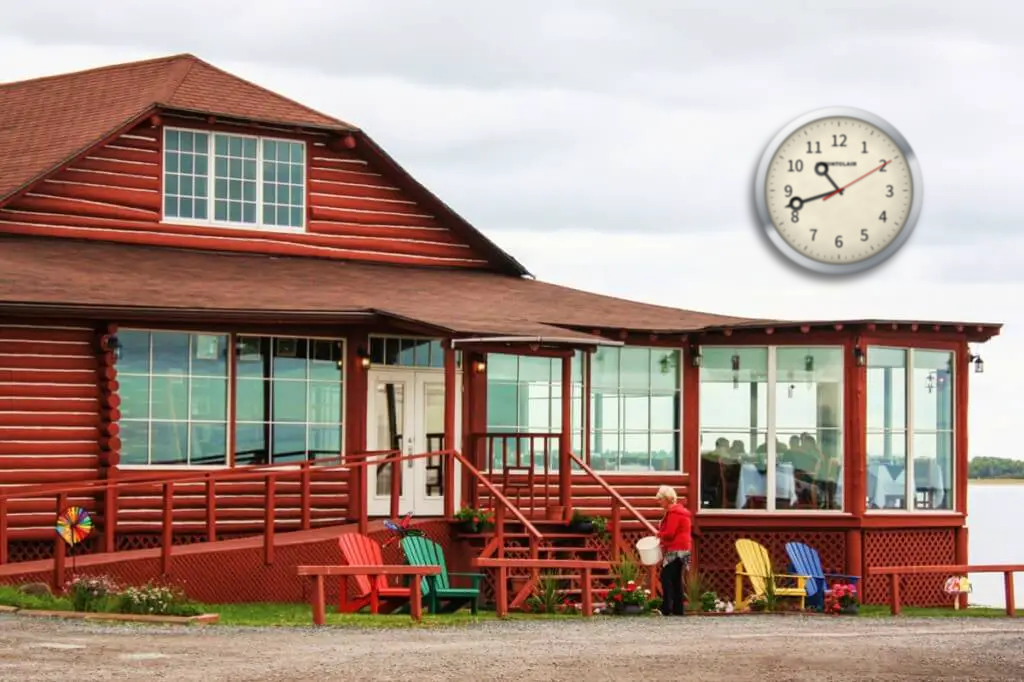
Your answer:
10 h 42 min 10 s
